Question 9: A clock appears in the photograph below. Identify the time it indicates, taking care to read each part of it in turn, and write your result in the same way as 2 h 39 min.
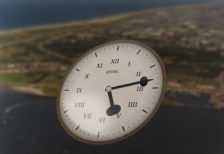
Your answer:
5 h 13 min
